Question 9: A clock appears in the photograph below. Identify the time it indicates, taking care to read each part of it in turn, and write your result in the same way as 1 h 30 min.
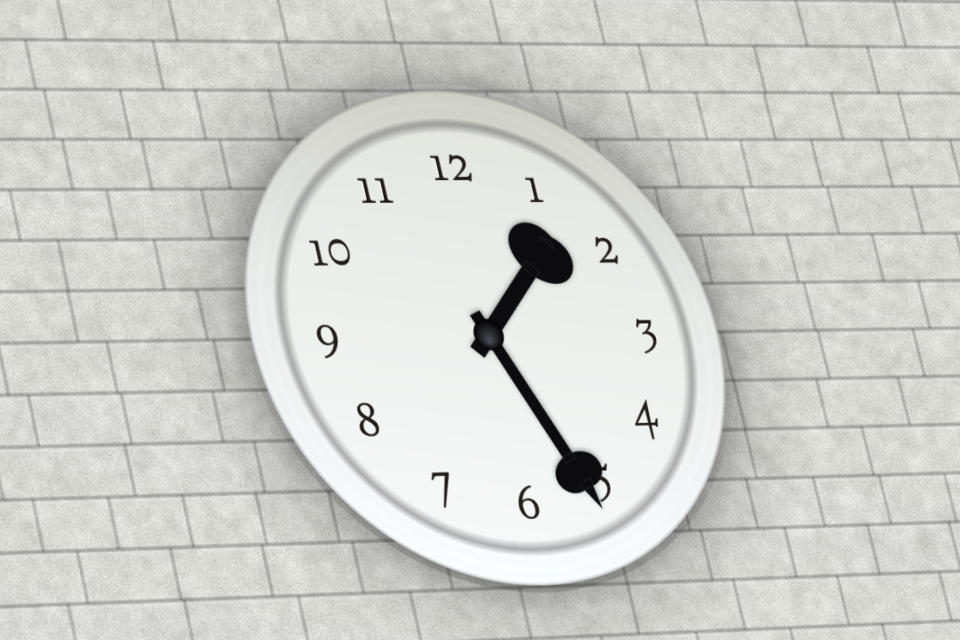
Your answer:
1 h 26 min
